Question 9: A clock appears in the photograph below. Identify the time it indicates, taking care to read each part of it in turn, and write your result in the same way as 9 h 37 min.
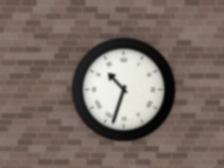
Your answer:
10 h 33 min
